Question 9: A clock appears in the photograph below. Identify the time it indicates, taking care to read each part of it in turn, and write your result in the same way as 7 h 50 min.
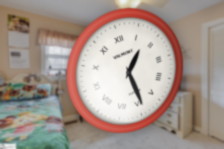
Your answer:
1 h 29 min
